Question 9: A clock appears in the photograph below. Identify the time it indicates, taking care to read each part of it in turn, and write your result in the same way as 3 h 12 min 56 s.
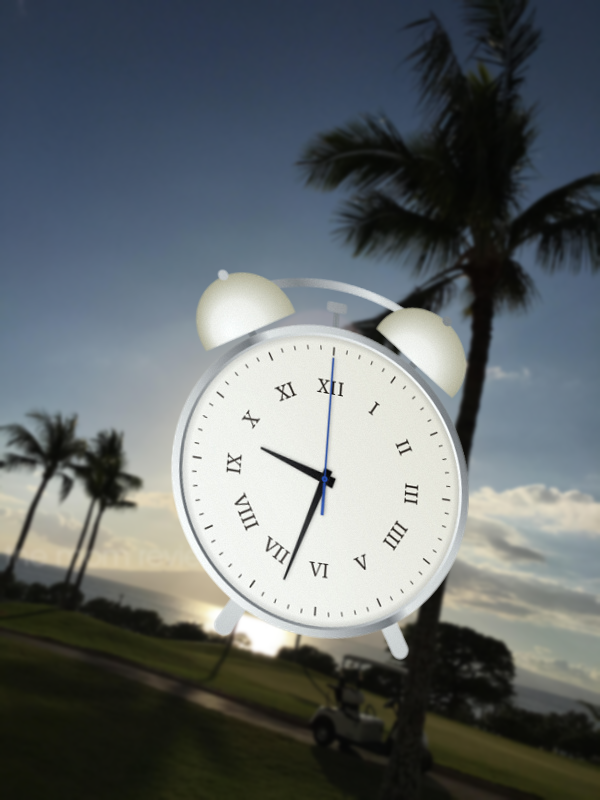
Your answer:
9 h 33 min 00 s
